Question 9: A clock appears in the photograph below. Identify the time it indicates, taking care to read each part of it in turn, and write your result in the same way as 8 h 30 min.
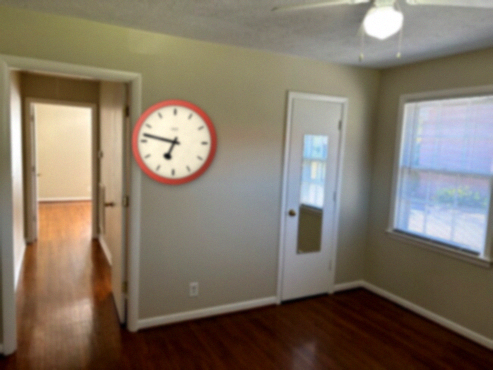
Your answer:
6 h 47 min
